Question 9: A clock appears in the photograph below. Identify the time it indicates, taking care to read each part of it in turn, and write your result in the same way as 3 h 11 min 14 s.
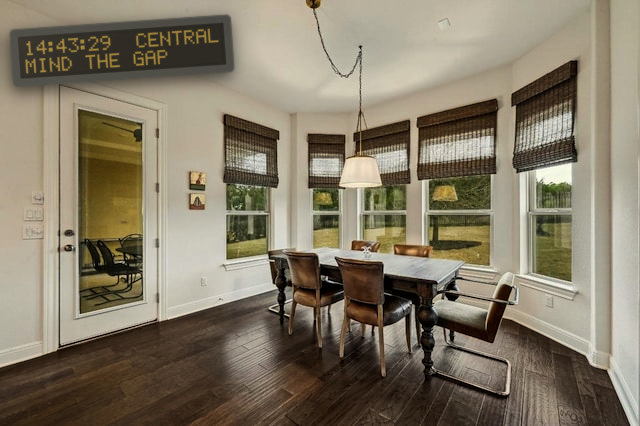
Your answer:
14 h 43 min 29 s
